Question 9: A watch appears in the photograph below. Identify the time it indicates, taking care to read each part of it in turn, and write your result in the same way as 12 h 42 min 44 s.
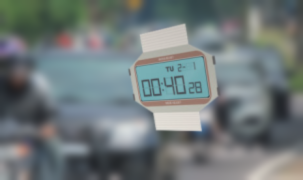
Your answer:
0 h 40 min 28 s
